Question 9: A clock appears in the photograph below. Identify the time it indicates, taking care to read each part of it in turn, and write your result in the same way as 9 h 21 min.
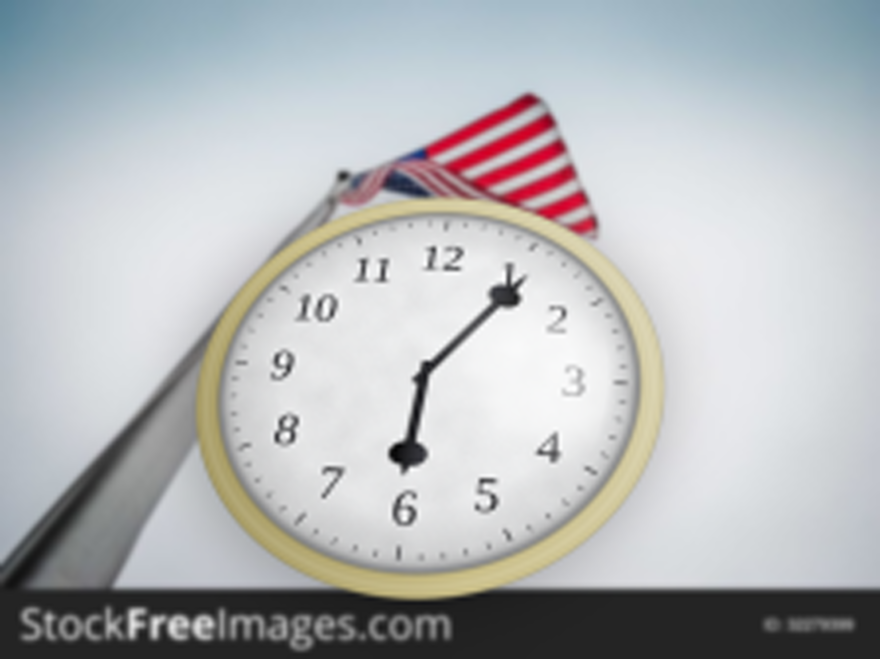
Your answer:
6 h 06 min
